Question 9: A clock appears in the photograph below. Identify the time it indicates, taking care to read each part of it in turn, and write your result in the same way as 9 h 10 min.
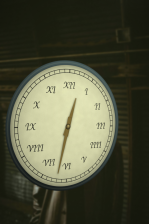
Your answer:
12 h 32 min
